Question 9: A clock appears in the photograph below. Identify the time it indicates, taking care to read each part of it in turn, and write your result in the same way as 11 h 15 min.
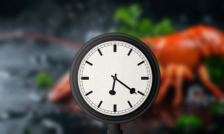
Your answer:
6 h 21 min
